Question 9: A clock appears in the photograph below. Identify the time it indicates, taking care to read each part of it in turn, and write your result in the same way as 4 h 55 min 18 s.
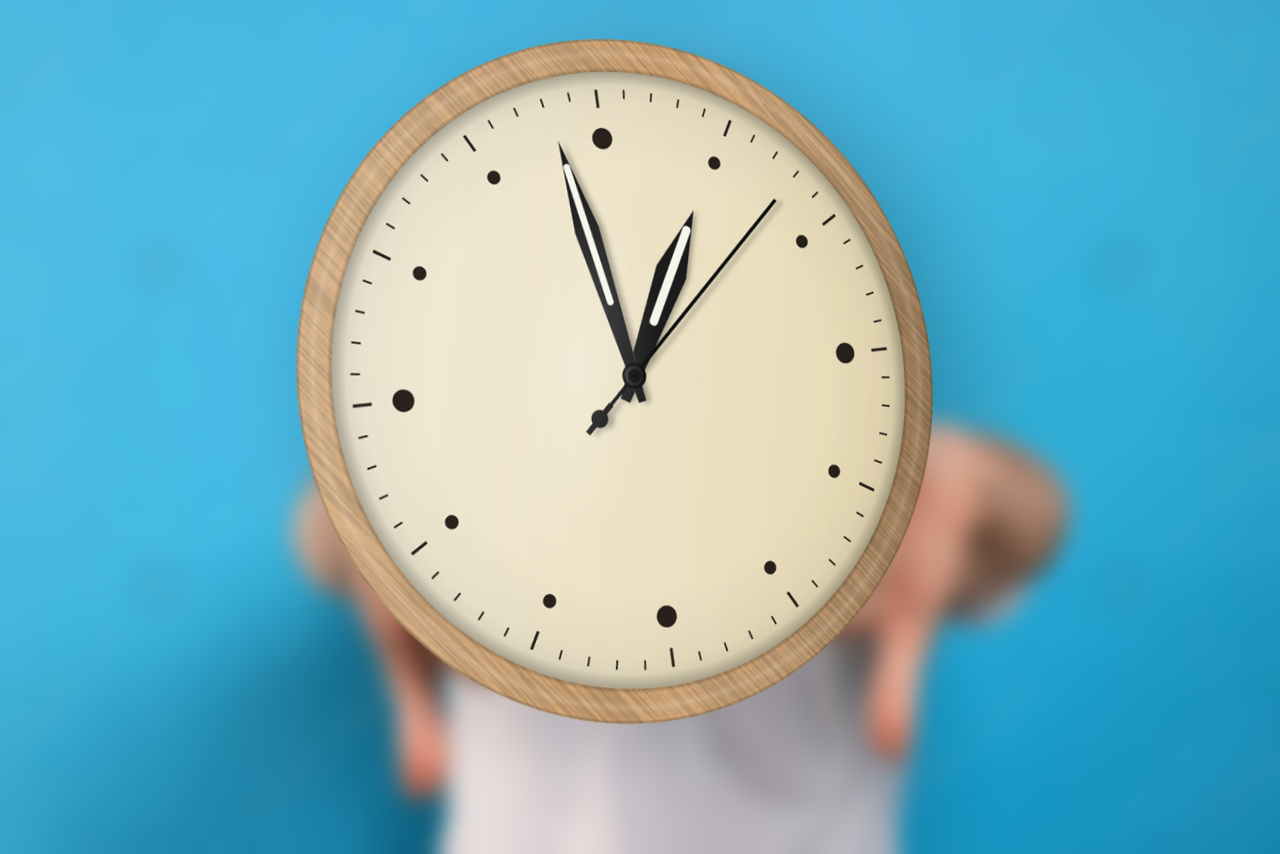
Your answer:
12 h 58 min 08 s
